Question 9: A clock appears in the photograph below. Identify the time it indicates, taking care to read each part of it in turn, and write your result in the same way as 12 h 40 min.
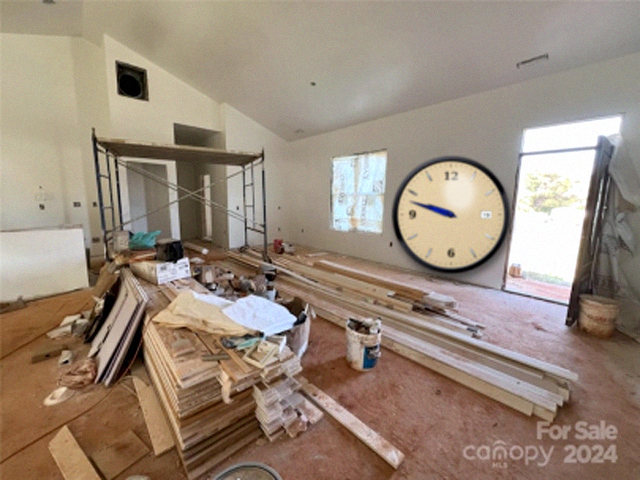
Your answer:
9 h 48 min
